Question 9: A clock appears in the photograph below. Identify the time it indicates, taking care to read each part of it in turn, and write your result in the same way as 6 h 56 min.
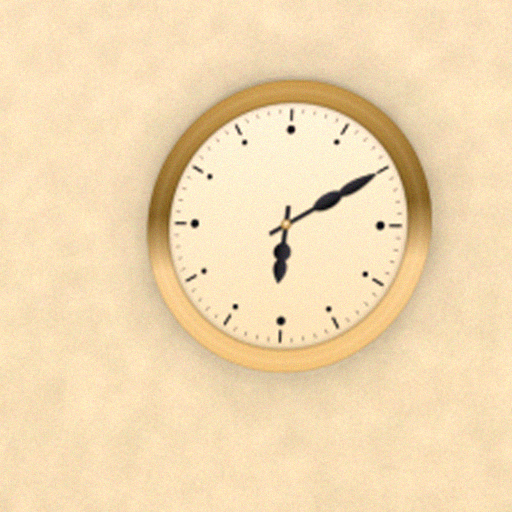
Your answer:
6 h 10 min
